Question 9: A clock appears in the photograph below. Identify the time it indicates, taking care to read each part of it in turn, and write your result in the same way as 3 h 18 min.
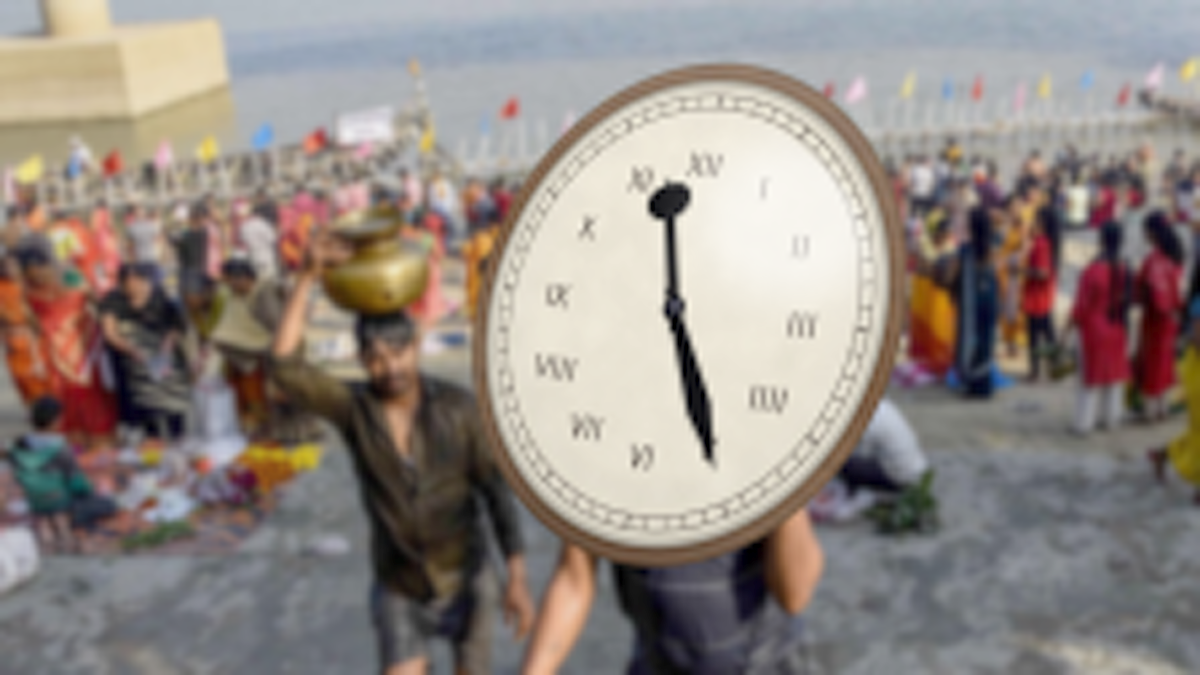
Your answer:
11 h 25 min
